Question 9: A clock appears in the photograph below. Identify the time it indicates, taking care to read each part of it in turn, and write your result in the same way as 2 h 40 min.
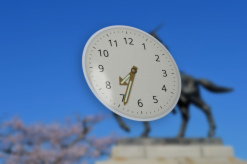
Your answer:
7 h 34 min
